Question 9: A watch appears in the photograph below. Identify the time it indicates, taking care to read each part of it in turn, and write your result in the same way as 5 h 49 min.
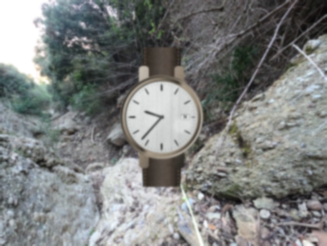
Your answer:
9 h 37 min
